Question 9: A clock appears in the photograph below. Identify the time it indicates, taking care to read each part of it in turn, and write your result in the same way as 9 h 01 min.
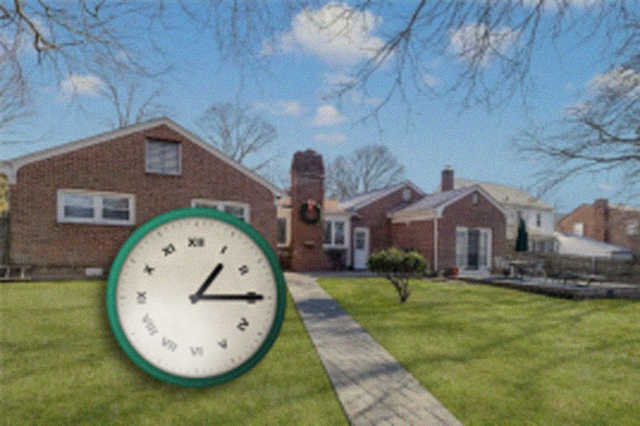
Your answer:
1 h 15 min
